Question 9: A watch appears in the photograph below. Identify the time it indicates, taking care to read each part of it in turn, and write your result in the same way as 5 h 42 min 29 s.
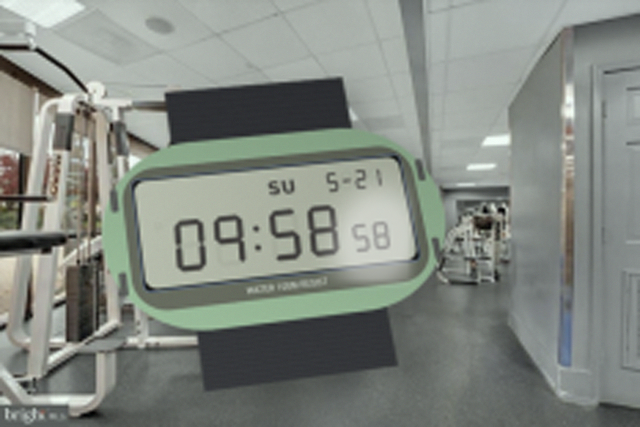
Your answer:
9 h 58 min 58 s
